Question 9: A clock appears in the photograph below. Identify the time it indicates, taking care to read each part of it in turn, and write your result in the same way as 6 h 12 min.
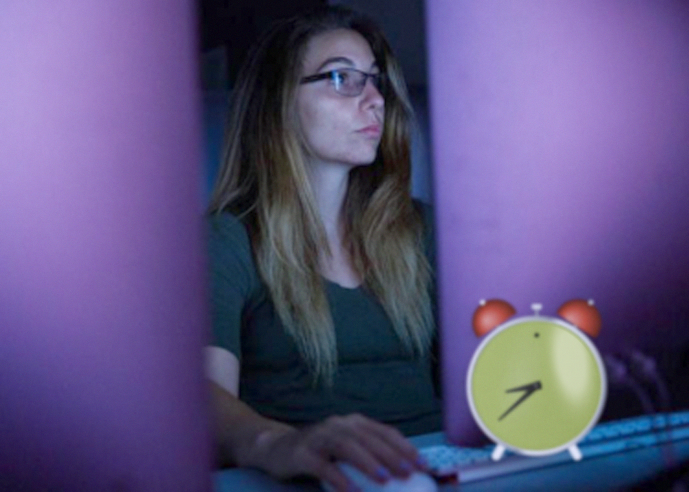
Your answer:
8 h 38 min
